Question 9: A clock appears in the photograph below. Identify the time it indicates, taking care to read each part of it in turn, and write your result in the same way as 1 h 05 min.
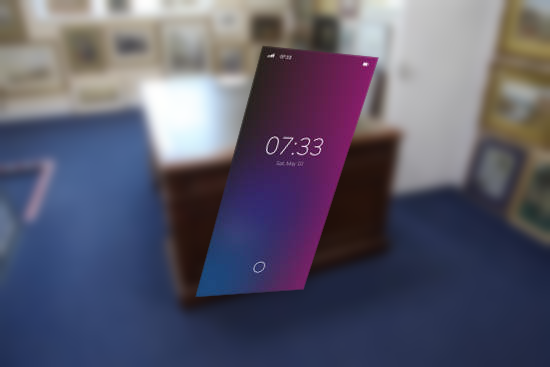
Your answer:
7 h 33 min
